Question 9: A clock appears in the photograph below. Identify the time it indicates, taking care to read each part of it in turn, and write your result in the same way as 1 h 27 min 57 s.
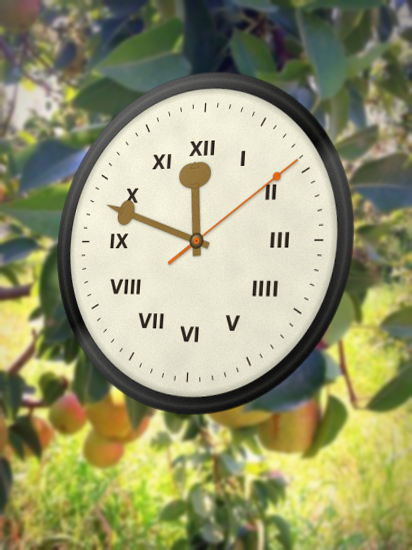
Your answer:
11 h 48 min 09 s
